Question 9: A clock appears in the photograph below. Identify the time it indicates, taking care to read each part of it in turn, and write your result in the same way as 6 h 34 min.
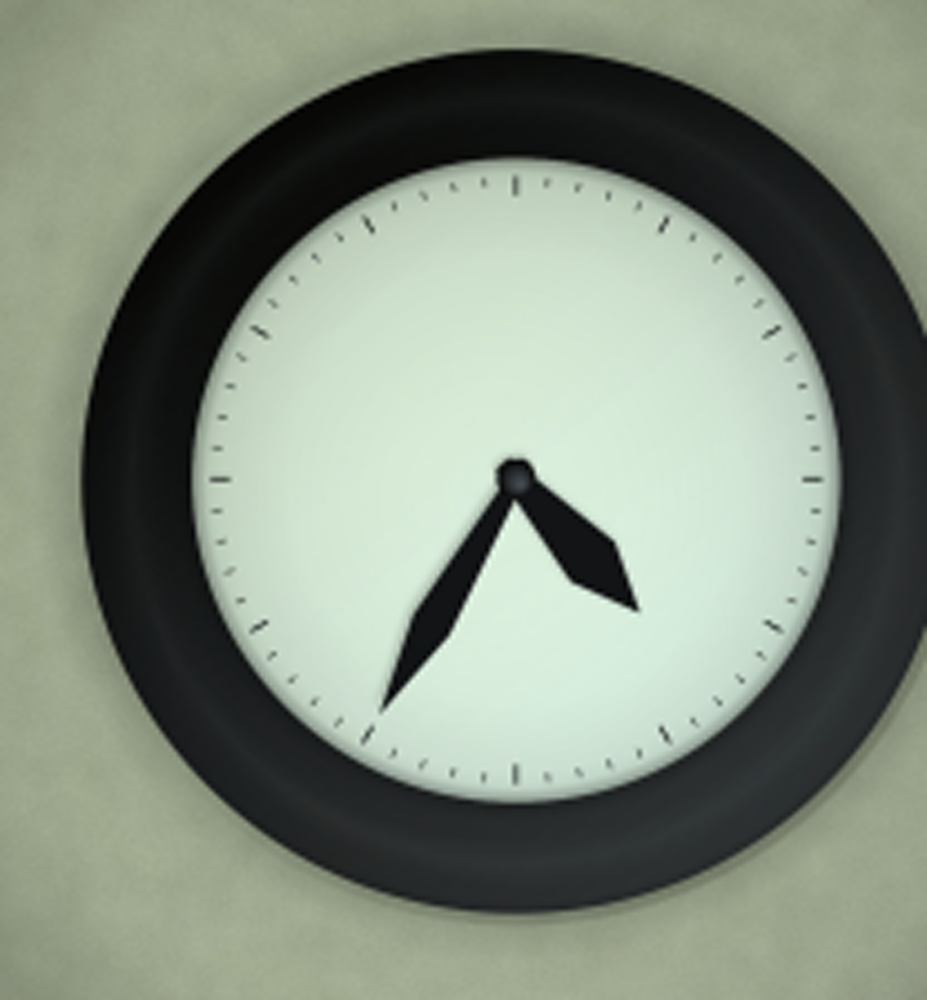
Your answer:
4 h 35 min
